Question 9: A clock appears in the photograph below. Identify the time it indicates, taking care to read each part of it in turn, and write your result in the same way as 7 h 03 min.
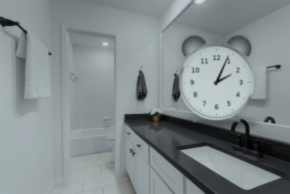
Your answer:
2 h 04 min
